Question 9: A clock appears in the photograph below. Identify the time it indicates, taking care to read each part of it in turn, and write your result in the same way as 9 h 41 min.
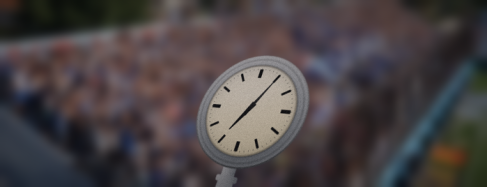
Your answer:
7 h 05 min
